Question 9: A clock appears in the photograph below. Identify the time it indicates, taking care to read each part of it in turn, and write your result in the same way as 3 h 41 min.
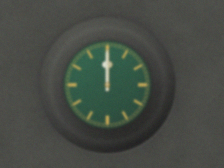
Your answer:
12 h 00 min
